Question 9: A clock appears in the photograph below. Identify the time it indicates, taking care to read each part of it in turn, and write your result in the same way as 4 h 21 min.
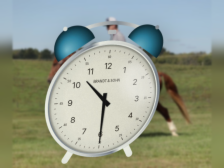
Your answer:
10 h 30 min
